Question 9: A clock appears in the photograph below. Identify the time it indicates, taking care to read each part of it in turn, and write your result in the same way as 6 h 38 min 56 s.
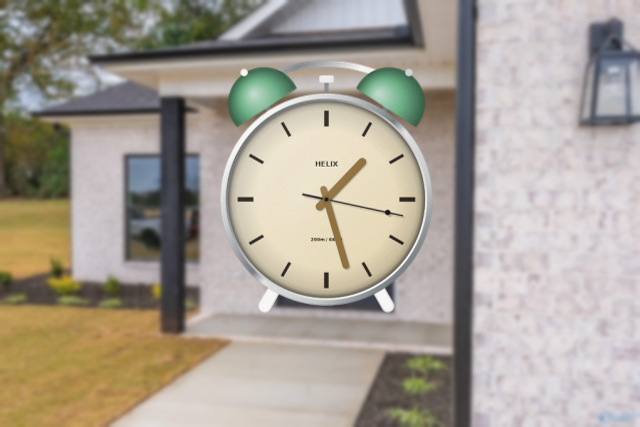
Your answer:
1 h 27 min 17 s
